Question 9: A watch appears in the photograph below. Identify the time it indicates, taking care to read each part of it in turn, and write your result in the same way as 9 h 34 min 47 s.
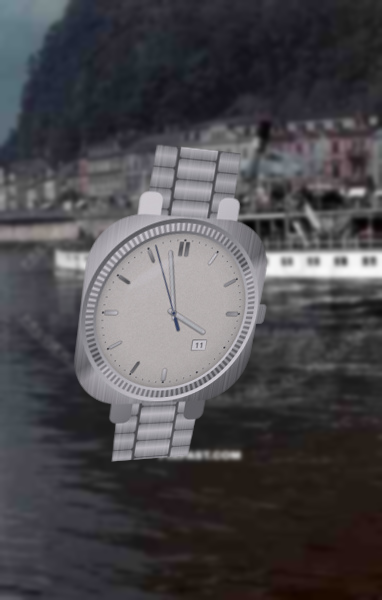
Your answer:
3 h 57 min 56 s
